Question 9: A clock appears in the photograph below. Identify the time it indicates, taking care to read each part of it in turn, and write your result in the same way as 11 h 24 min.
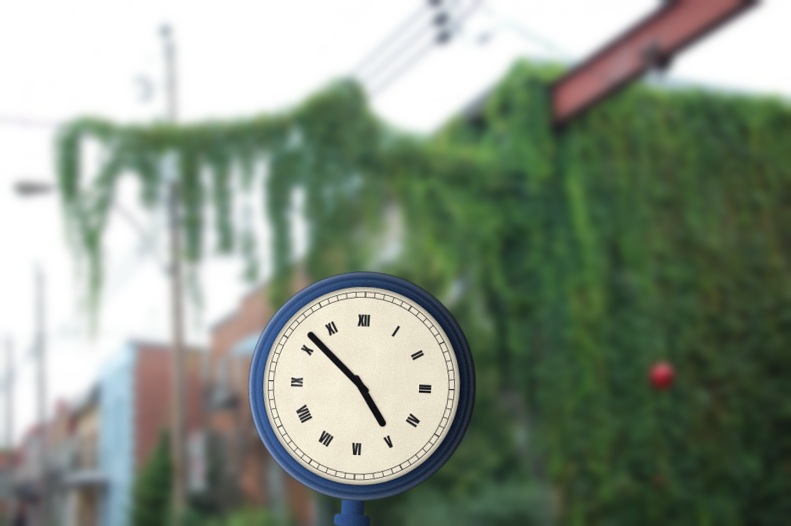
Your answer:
4 h 52 min
